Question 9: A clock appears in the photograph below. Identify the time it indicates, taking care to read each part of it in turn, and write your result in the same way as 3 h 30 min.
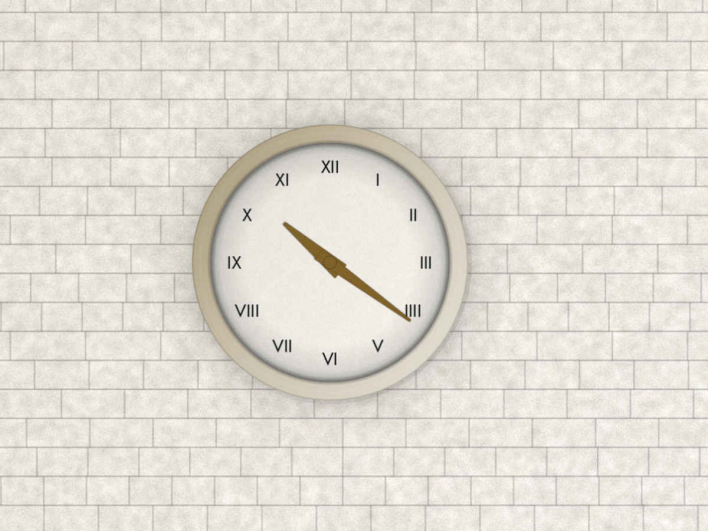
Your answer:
10 h 21 min
